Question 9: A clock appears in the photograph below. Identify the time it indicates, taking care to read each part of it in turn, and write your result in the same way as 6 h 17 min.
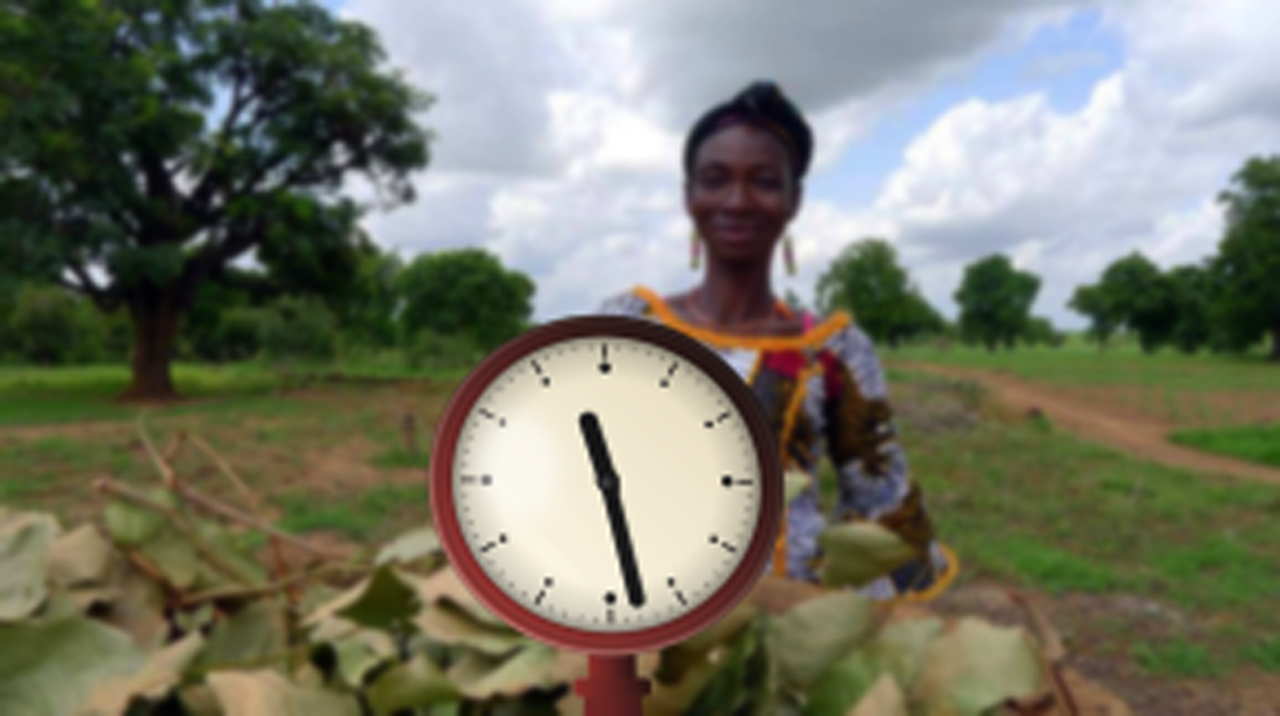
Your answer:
11 h 28 min
